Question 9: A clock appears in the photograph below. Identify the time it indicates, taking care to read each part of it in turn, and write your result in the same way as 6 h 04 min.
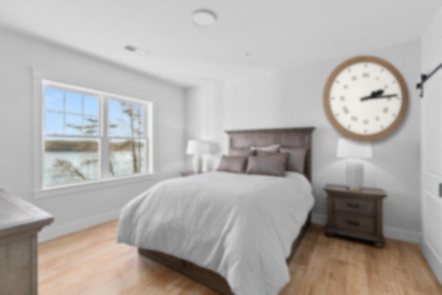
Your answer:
2 h 14 min
